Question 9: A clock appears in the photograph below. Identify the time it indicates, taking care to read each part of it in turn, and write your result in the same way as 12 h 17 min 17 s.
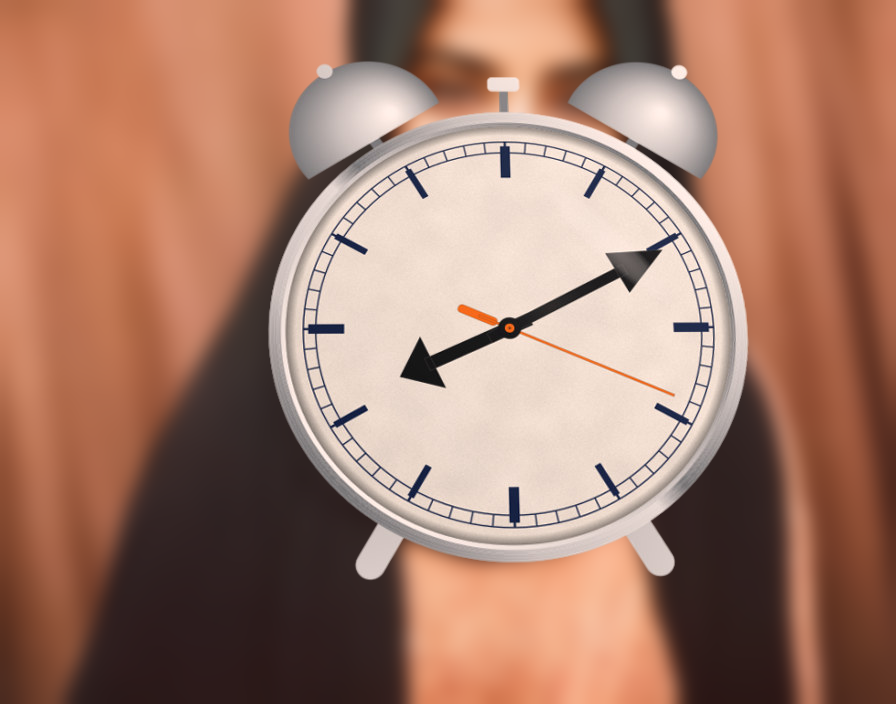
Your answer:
8 h 10 min 19 s
